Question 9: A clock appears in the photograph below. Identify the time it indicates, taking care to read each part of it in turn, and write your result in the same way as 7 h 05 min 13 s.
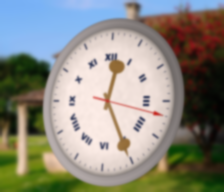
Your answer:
12 h 25 min 17 s
